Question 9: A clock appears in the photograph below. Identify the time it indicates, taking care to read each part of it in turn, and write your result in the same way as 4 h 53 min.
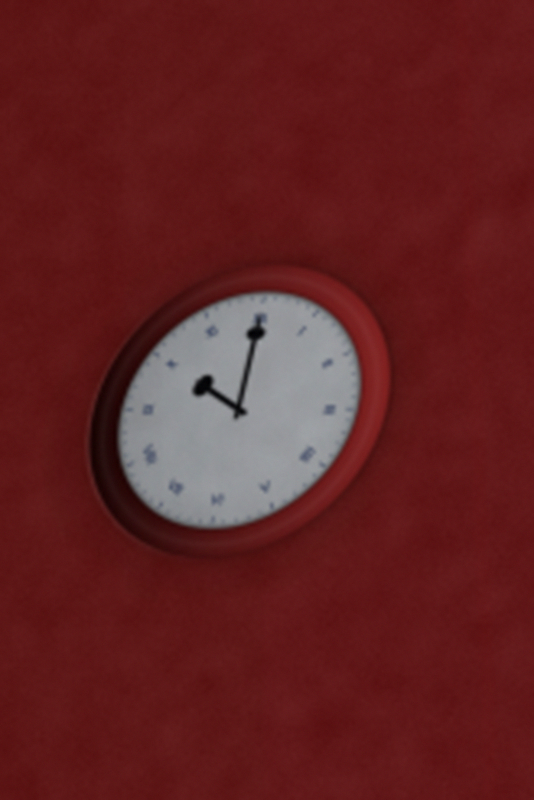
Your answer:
10 h 00 min
